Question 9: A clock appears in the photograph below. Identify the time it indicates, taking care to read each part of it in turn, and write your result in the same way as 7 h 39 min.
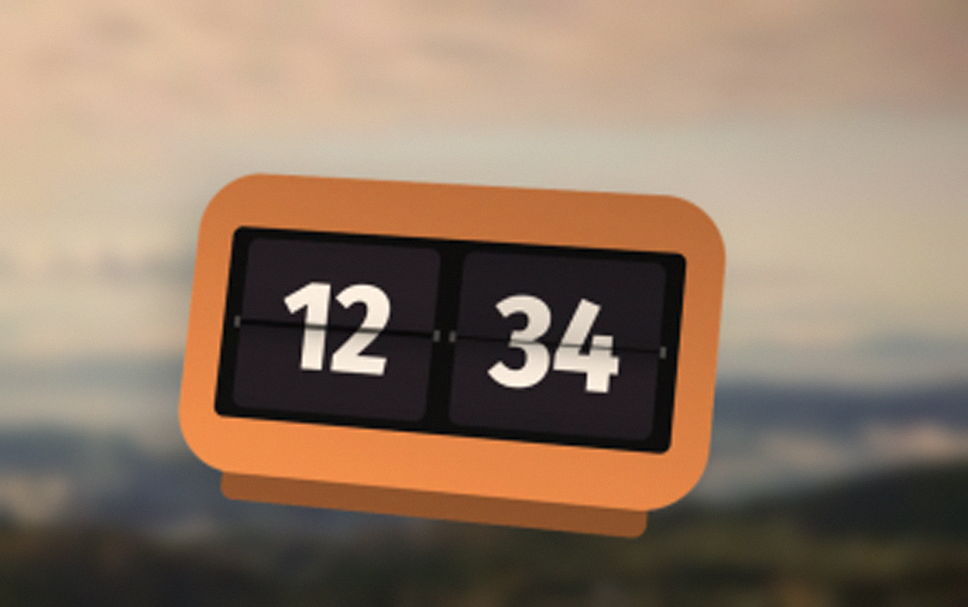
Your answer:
12 h 34 min
